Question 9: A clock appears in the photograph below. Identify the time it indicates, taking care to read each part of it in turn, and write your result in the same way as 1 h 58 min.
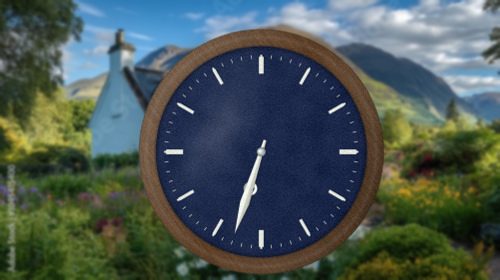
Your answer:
6 h 33 min
